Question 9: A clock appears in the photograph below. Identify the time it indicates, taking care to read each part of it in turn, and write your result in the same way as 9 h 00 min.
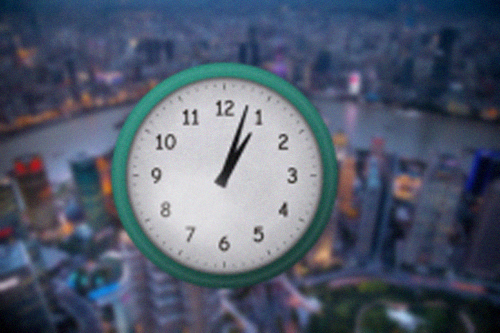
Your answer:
1 h 03 min
